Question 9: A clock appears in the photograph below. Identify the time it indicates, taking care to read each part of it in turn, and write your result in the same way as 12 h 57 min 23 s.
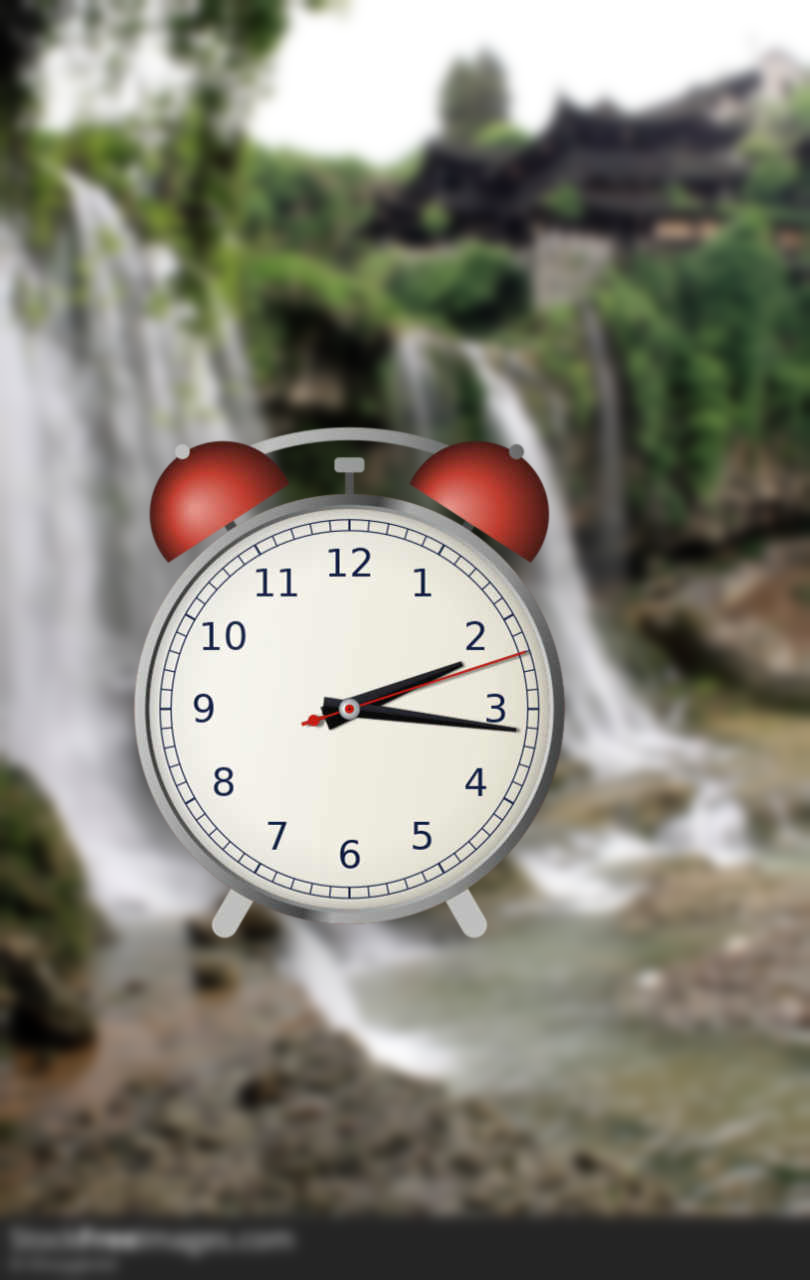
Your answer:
2 h 16 min 12 s
